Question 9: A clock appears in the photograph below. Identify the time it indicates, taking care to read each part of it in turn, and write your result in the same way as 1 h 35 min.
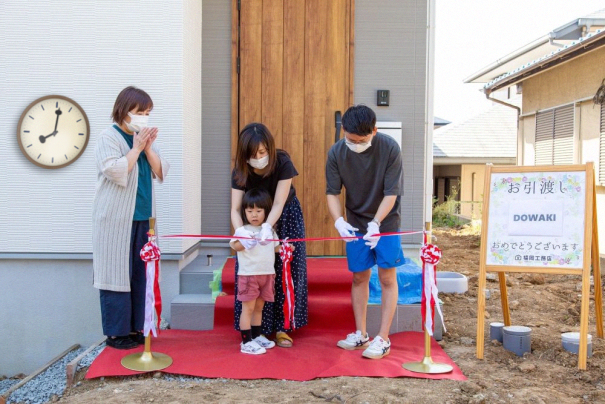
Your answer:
8 h 01 min
